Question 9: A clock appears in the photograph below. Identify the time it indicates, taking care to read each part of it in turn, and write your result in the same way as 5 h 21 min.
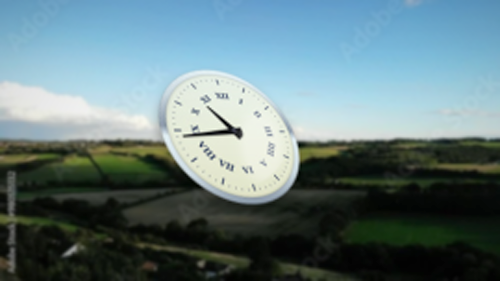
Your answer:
10 h 44 min
